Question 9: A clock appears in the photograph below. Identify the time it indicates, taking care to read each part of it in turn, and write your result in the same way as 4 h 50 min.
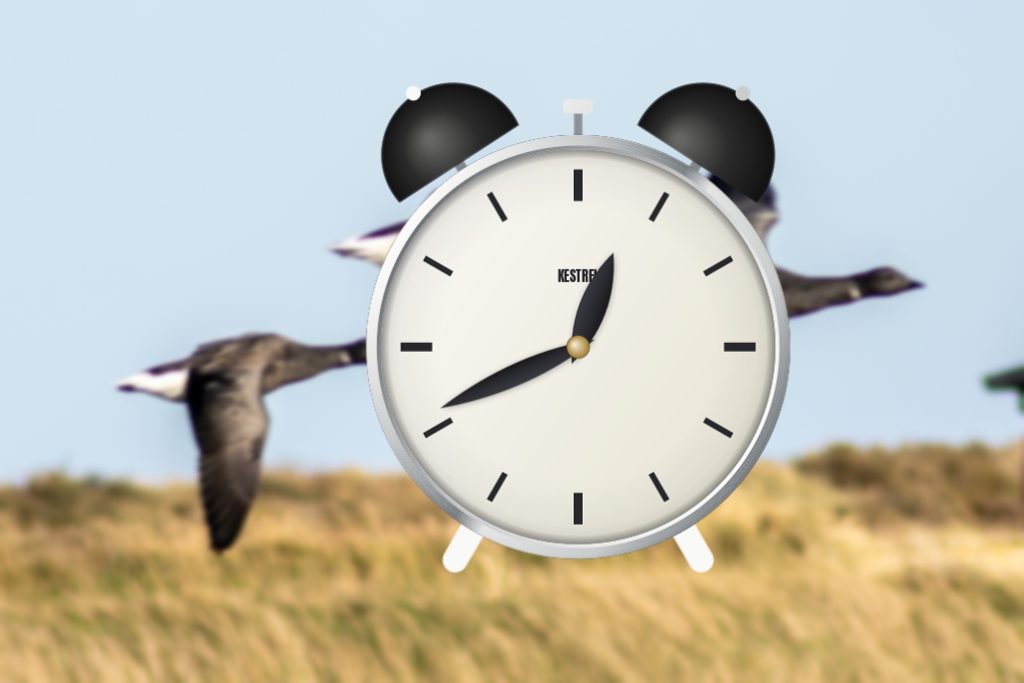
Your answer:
12 h 41 min
